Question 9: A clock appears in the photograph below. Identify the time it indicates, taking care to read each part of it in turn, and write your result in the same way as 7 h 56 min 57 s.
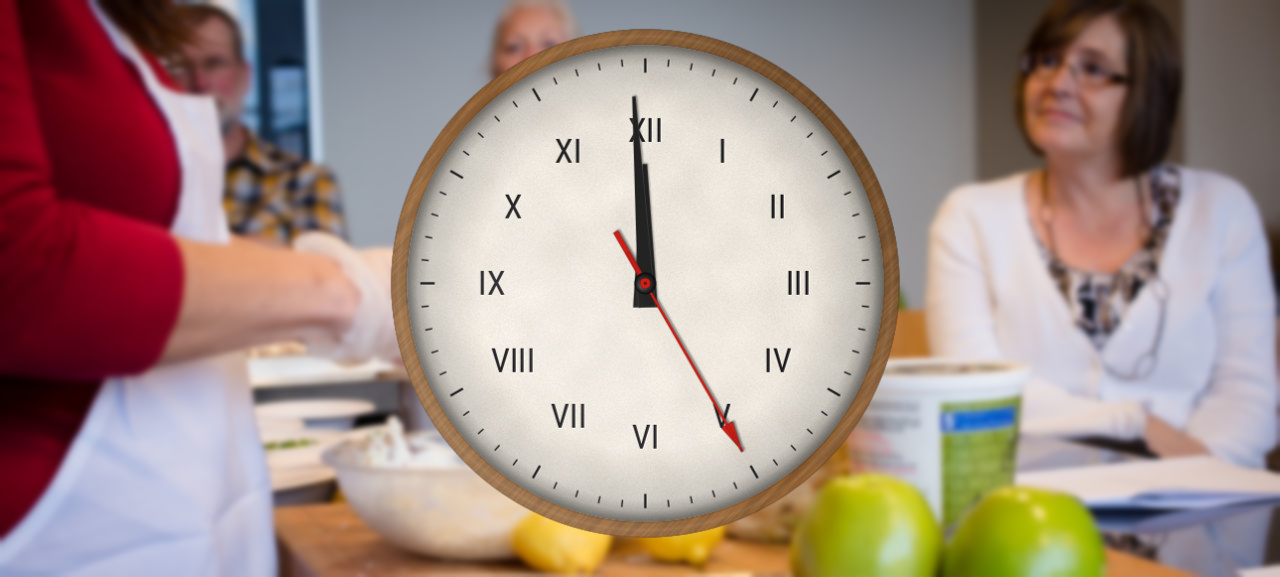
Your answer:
11 h 59 min 25 s
